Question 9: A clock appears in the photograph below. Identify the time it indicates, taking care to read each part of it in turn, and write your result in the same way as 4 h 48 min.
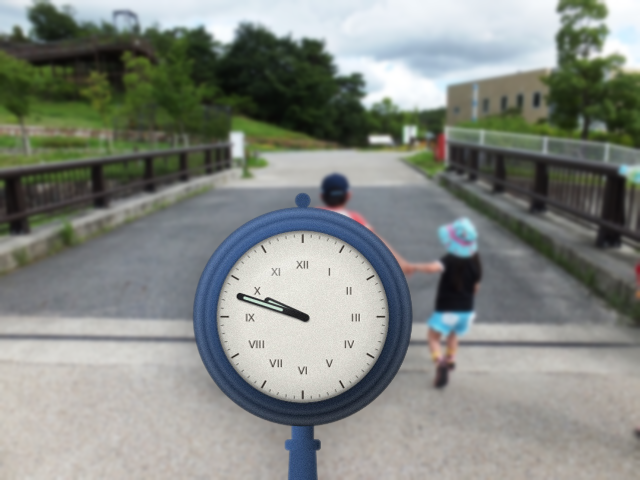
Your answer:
9 h 48 min
